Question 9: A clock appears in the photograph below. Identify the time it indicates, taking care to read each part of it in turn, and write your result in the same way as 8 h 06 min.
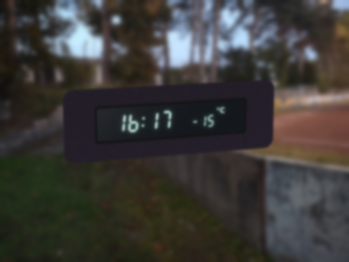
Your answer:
16 h 17 min
